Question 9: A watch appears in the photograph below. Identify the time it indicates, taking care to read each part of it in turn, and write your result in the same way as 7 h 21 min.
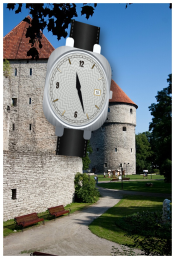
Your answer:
11 h 26 min
